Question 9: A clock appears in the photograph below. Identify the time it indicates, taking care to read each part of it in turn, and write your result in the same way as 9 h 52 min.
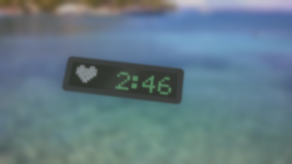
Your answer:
2 h 46 min
